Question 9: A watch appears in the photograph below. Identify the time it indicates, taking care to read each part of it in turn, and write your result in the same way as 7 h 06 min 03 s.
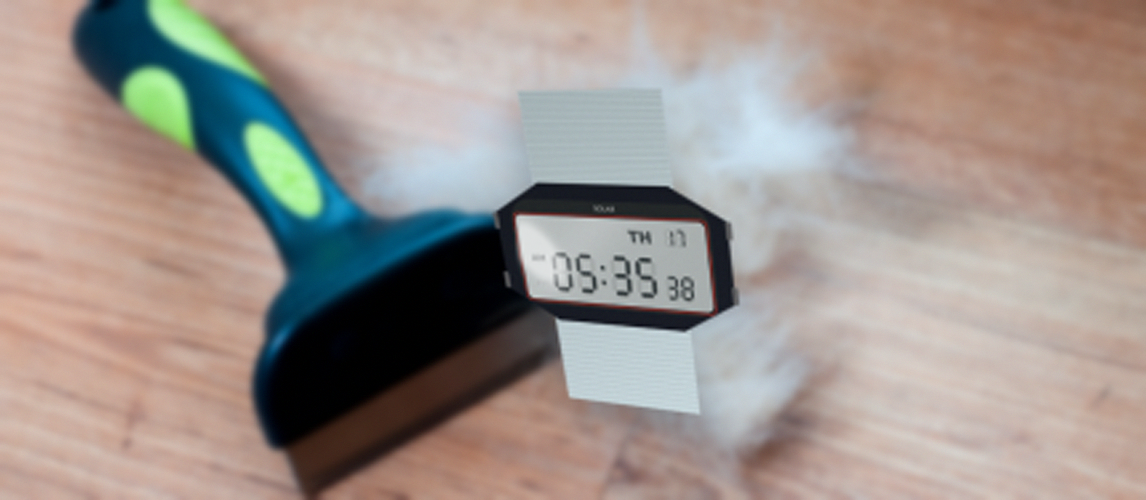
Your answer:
5 h 35 min 38 s
